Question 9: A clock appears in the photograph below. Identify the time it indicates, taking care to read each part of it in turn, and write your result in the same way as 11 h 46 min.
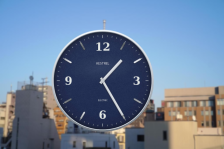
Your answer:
1 h 25 min
